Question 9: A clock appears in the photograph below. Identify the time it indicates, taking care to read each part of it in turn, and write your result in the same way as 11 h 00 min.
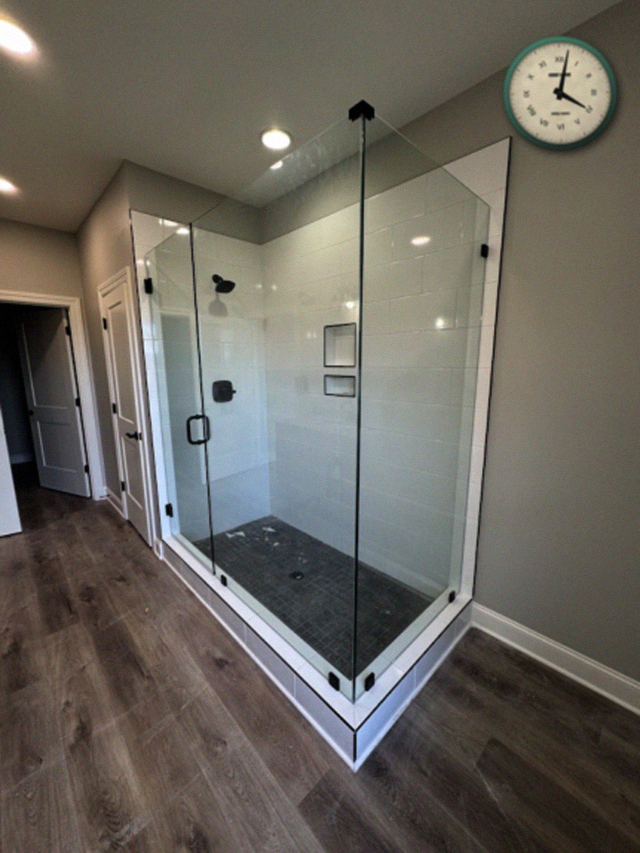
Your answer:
4 h 02 min
